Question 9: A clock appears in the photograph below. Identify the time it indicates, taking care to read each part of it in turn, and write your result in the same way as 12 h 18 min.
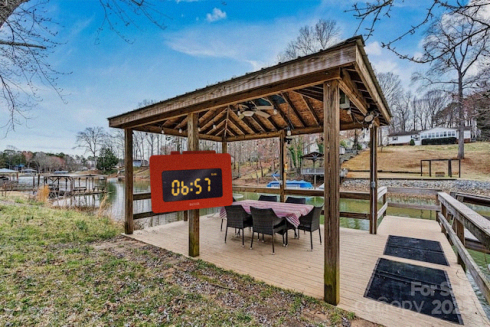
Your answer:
6 h 57 min
